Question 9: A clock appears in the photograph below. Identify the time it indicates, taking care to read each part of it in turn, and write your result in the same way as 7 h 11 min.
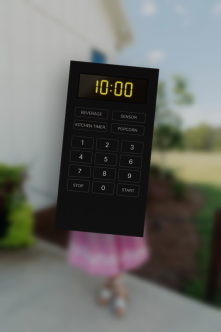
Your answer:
10 h 00 min
